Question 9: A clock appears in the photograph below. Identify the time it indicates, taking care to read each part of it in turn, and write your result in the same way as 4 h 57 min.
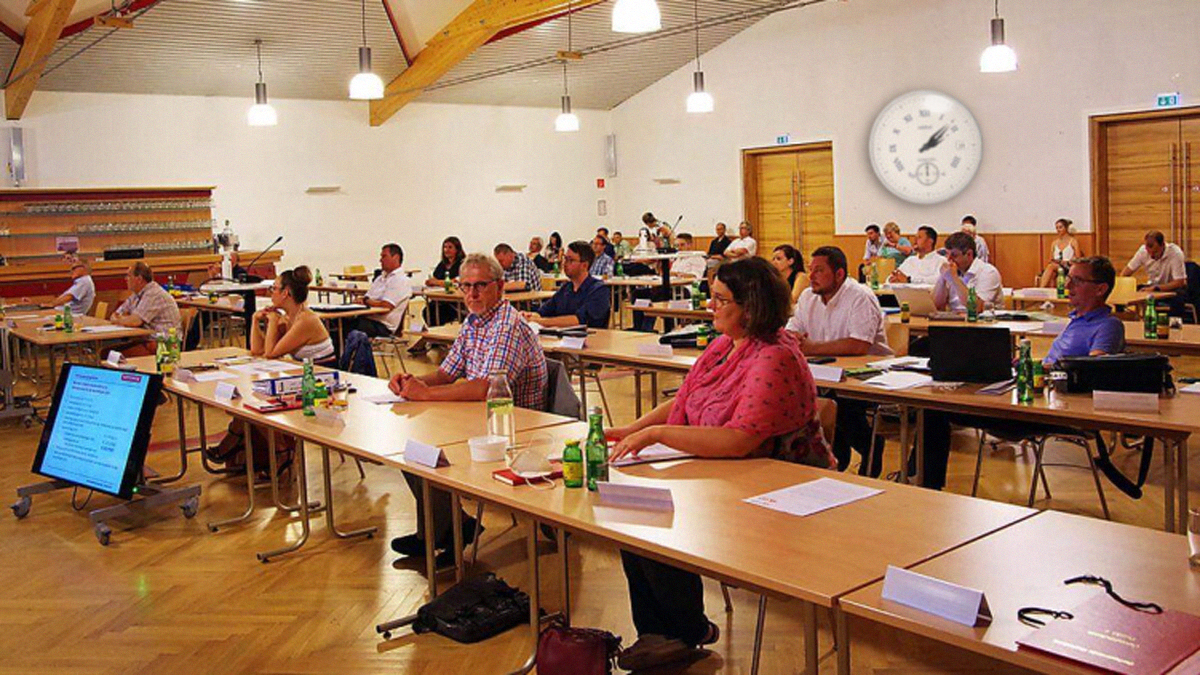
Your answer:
2 h 08 min
